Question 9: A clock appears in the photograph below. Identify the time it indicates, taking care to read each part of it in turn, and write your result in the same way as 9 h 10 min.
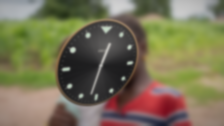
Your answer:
12 h 32 min
